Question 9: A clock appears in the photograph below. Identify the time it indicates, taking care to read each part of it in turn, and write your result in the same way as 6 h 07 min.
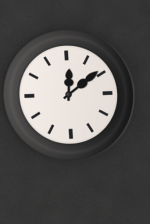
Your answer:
12 h 09 min
